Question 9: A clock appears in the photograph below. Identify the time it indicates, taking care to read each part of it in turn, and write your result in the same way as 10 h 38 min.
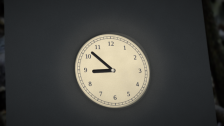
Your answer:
8 h 52 min
